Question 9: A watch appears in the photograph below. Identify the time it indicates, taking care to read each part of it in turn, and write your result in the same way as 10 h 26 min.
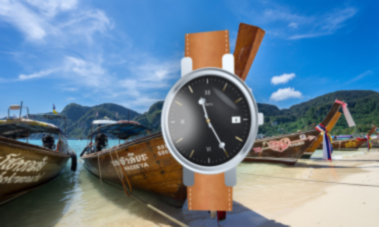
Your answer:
11 h 25 min
